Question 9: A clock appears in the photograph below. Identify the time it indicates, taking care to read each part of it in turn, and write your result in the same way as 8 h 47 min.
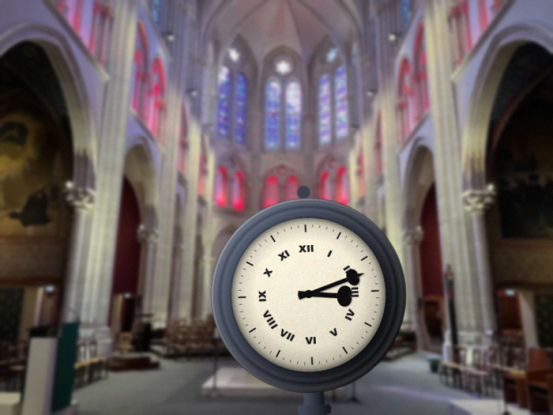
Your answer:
3 h 12 min
